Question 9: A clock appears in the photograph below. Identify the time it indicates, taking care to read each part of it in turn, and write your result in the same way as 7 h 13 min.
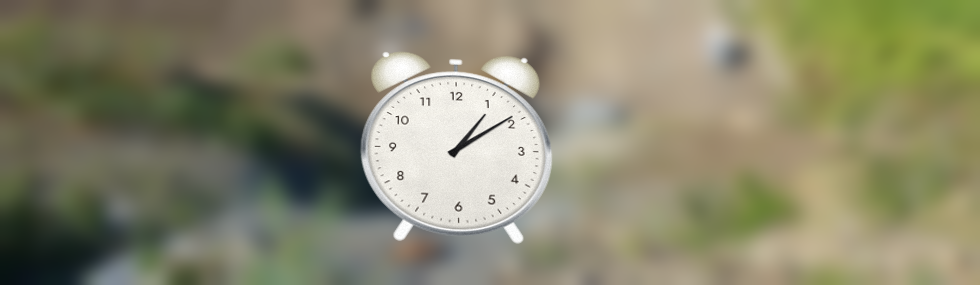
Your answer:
1 h 09 min
